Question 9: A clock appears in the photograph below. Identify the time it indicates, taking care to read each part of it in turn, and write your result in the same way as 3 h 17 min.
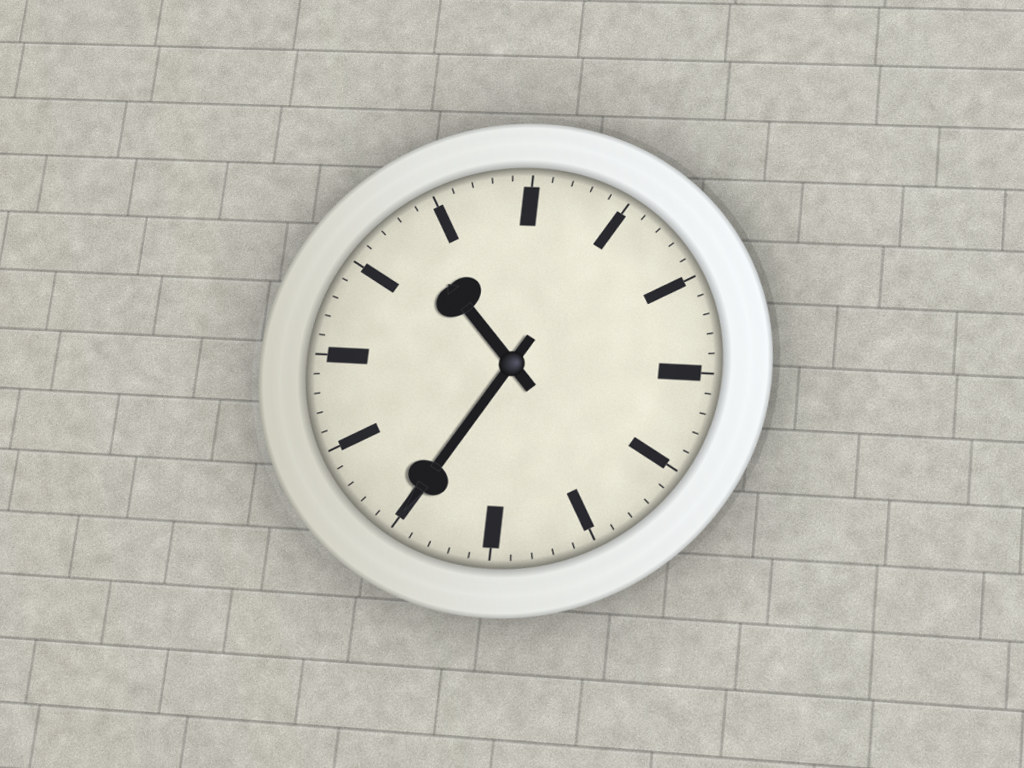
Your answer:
10 h 35 min
